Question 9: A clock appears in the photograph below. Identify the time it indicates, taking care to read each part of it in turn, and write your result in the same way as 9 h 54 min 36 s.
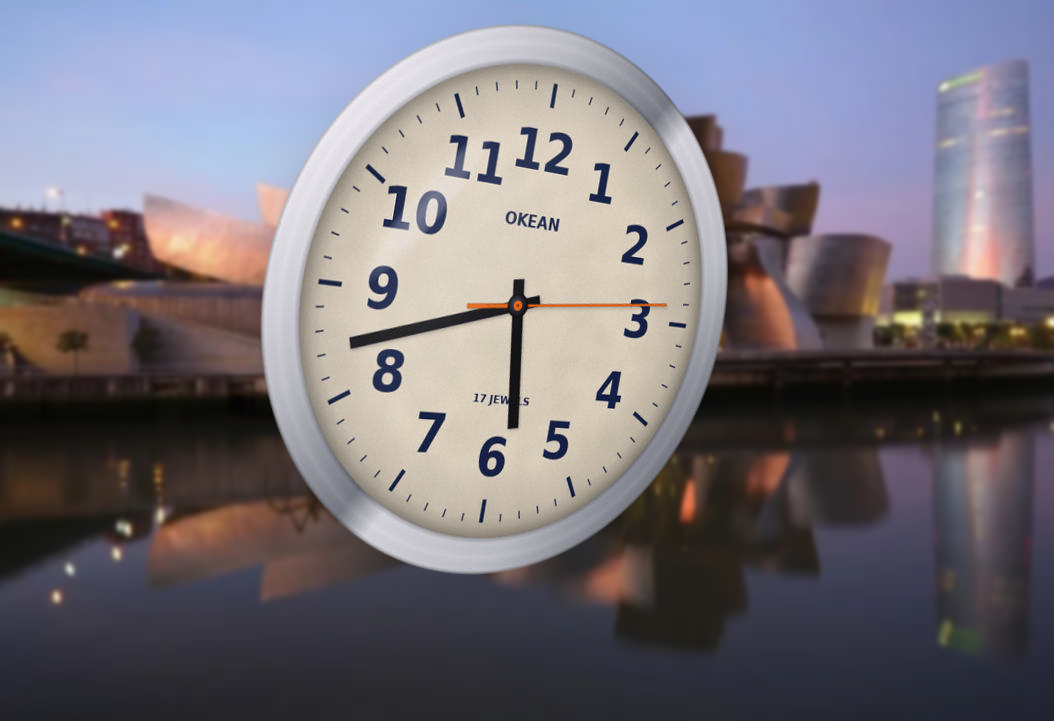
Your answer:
5 h 42 min 14 s
